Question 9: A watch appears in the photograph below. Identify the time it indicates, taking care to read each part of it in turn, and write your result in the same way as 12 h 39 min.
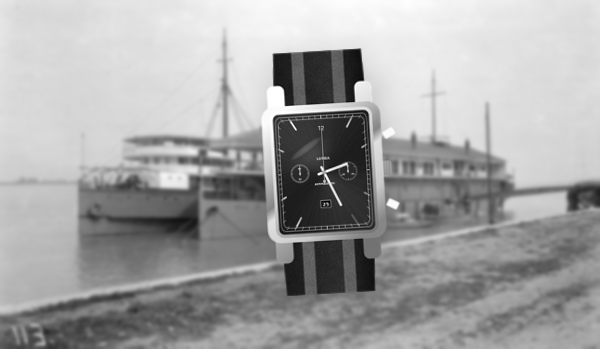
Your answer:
2 h 26 min
